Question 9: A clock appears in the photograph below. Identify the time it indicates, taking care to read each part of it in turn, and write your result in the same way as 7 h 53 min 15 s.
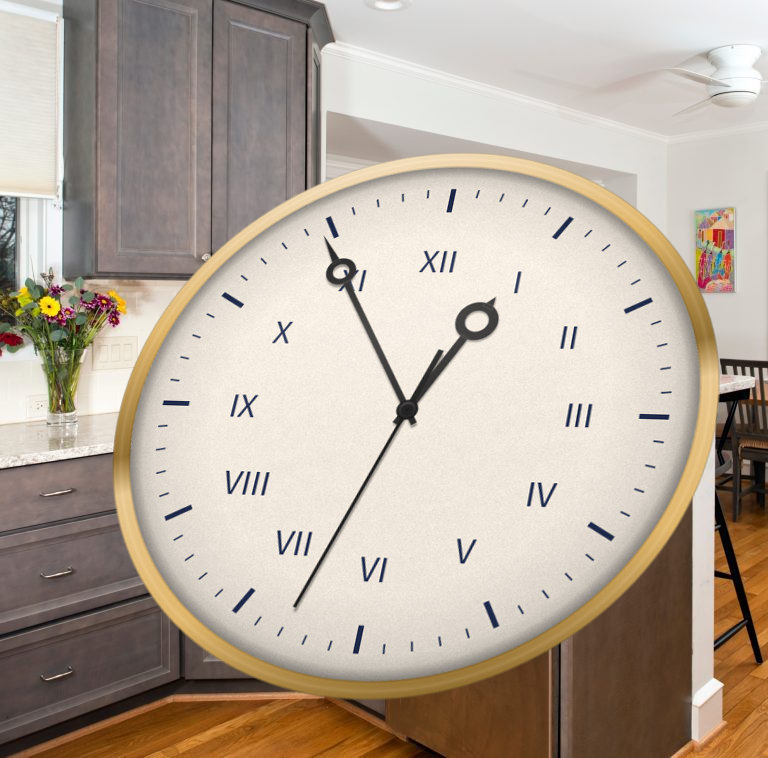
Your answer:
12 h 54 min 33 s
